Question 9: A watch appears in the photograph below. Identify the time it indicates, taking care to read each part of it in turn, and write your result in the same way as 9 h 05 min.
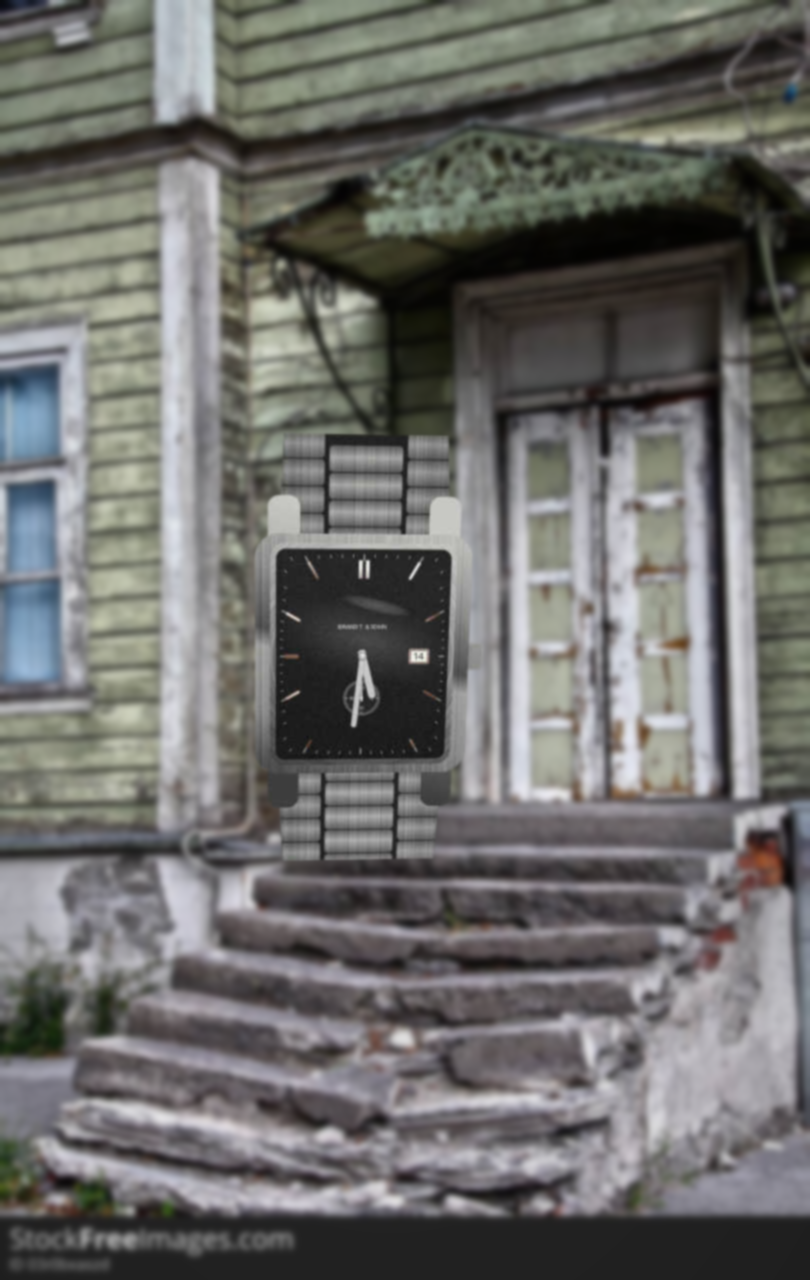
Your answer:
5 h 31 min
